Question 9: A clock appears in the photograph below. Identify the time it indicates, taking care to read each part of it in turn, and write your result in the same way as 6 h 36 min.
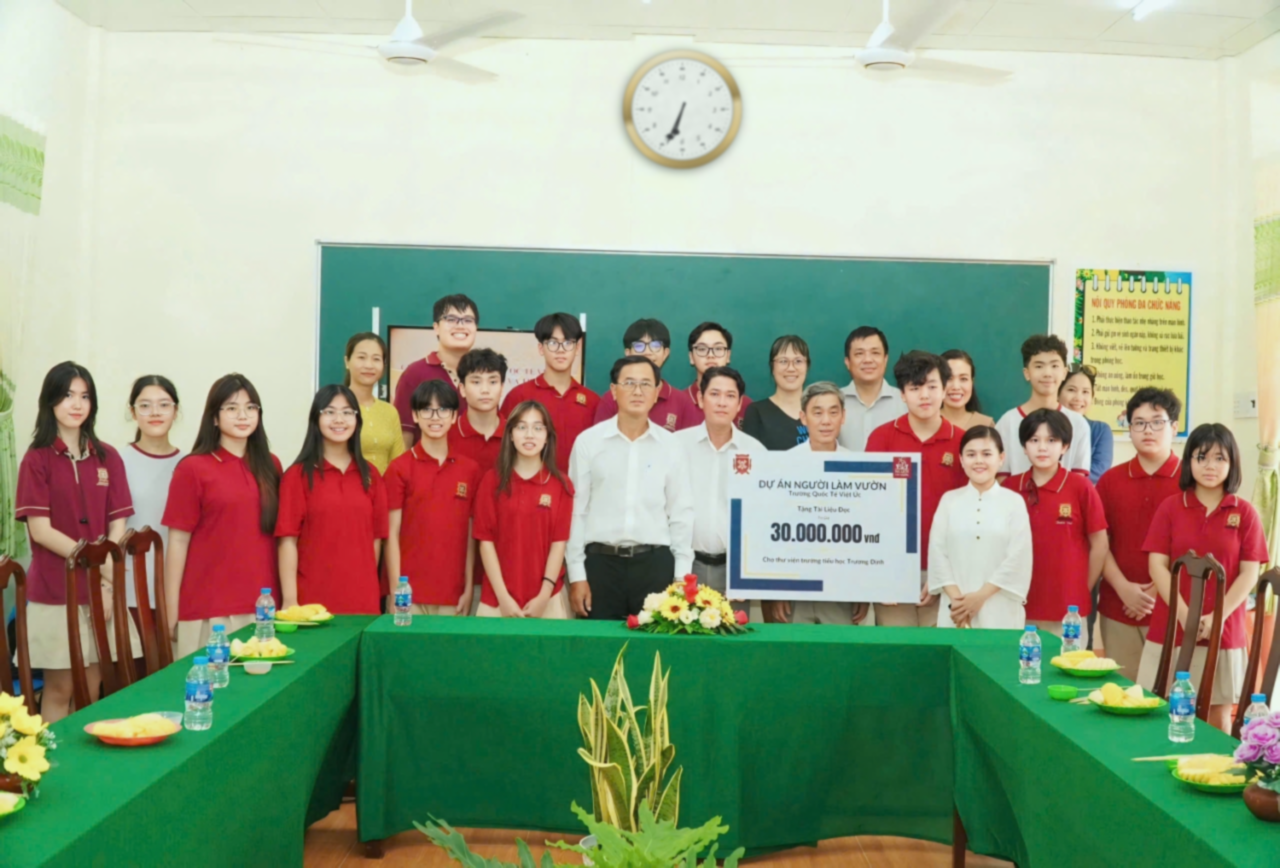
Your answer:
6 h 34 min
